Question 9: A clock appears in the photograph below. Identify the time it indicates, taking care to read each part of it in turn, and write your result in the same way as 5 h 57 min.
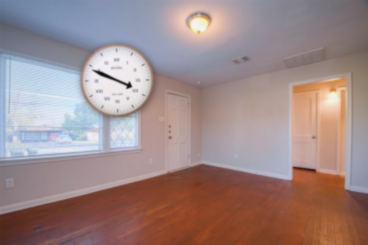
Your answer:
3 h 49 min
